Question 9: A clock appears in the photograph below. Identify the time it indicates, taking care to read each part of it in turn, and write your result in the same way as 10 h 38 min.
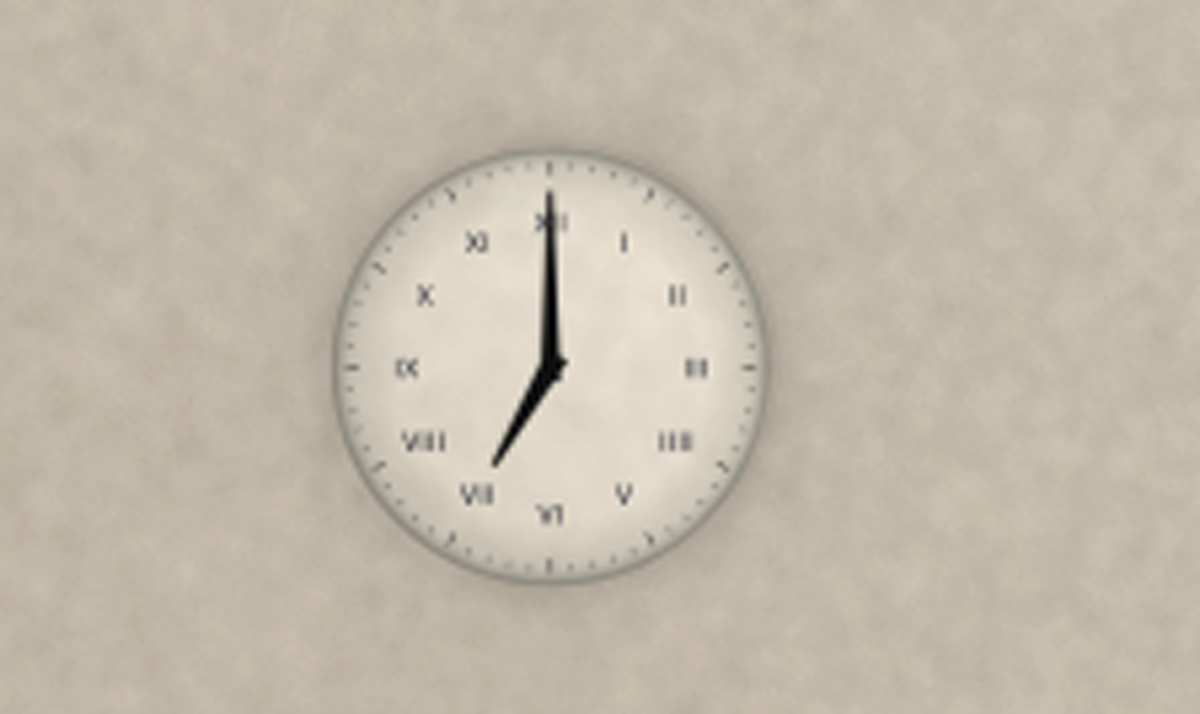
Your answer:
7 h 00 min
